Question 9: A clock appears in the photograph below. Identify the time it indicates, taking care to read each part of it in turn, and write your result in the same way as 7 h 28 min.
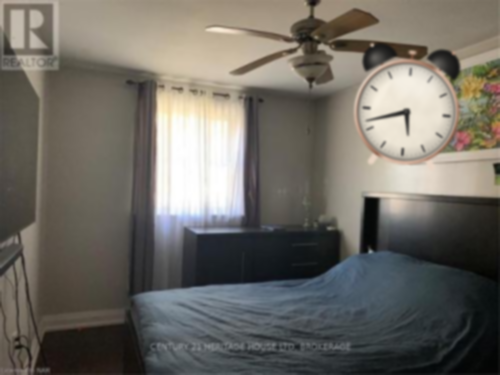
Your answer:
5 h 42 min
